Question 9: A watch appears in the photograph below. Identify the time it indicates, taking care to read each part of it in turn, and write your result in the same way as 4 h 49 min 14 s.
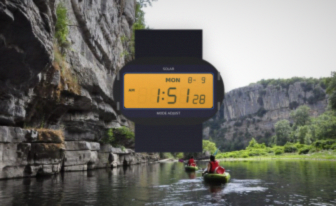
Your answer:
1 h 51 min 28 s
